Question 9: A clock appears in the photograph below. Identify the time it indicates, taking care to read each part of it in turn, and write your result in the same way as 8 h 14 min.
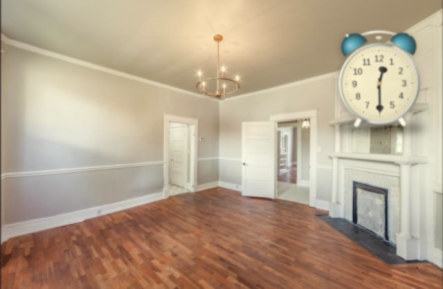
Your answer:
12 h 30 min
